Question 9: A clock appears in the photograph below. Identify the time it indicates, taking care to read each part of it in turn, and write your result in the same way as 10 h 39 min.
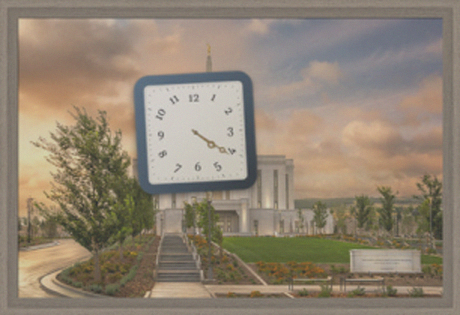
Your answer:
4 h 21 min
